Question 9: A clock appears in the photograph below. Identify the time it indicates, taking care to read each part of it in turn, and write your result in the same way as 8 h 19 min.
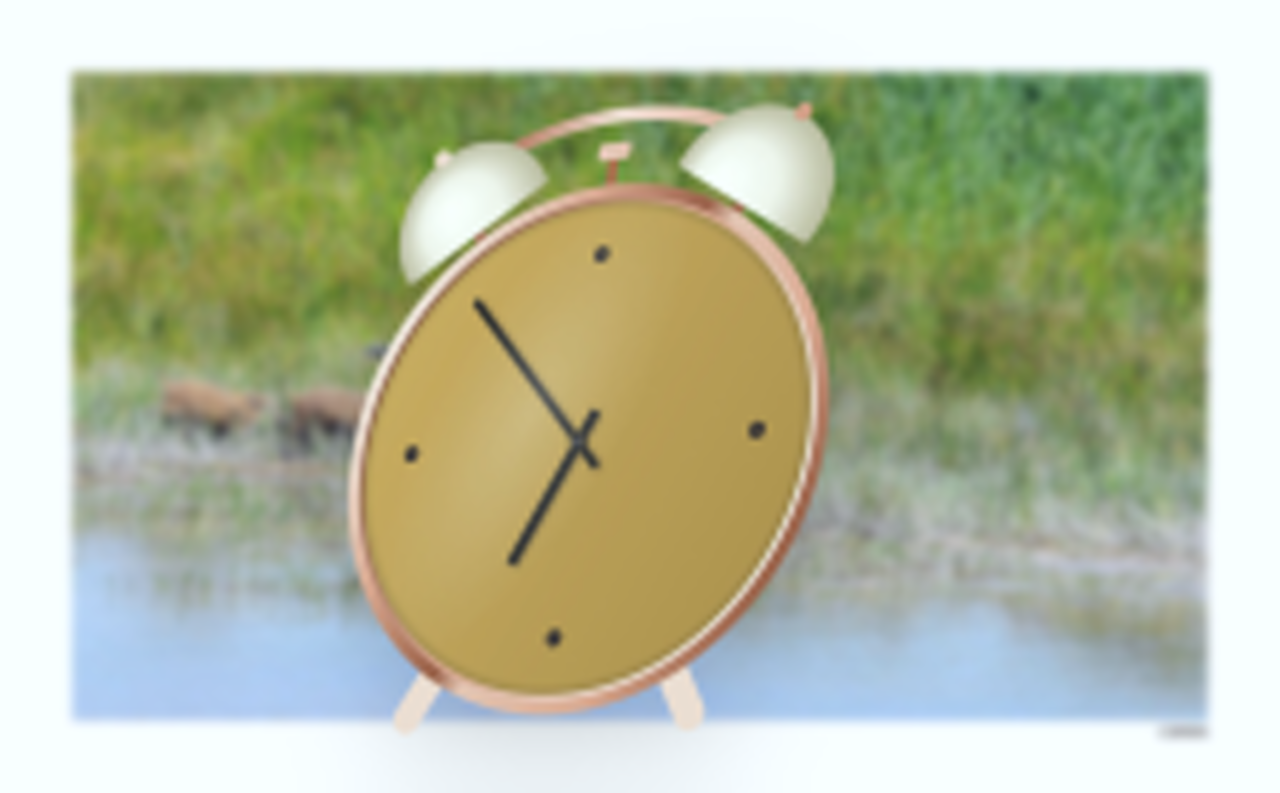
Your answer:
6 h 53 min
